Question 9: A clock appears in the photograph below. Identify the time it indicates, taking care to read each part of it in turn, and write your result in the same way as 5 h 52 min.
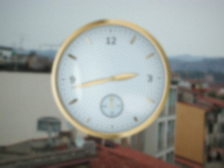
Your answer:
2 h 43 min
